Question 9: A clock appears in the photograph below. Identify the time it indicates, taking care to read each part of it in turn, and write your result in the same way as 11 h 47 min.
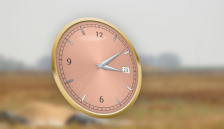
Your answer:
3 h 09 min
